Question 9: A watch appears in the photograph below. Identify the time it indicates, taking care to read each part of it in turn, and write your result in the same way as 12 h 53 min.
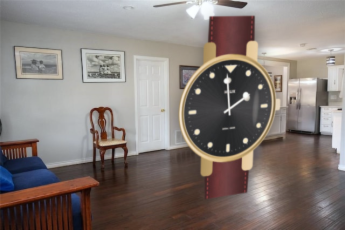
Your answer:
1 h 59 min
